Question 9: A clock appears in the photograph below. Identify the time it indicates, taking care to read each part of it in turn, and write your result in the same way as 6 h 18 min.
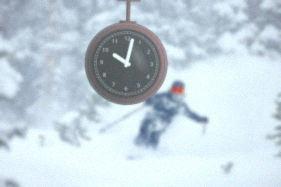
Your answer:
10 h 02 min
